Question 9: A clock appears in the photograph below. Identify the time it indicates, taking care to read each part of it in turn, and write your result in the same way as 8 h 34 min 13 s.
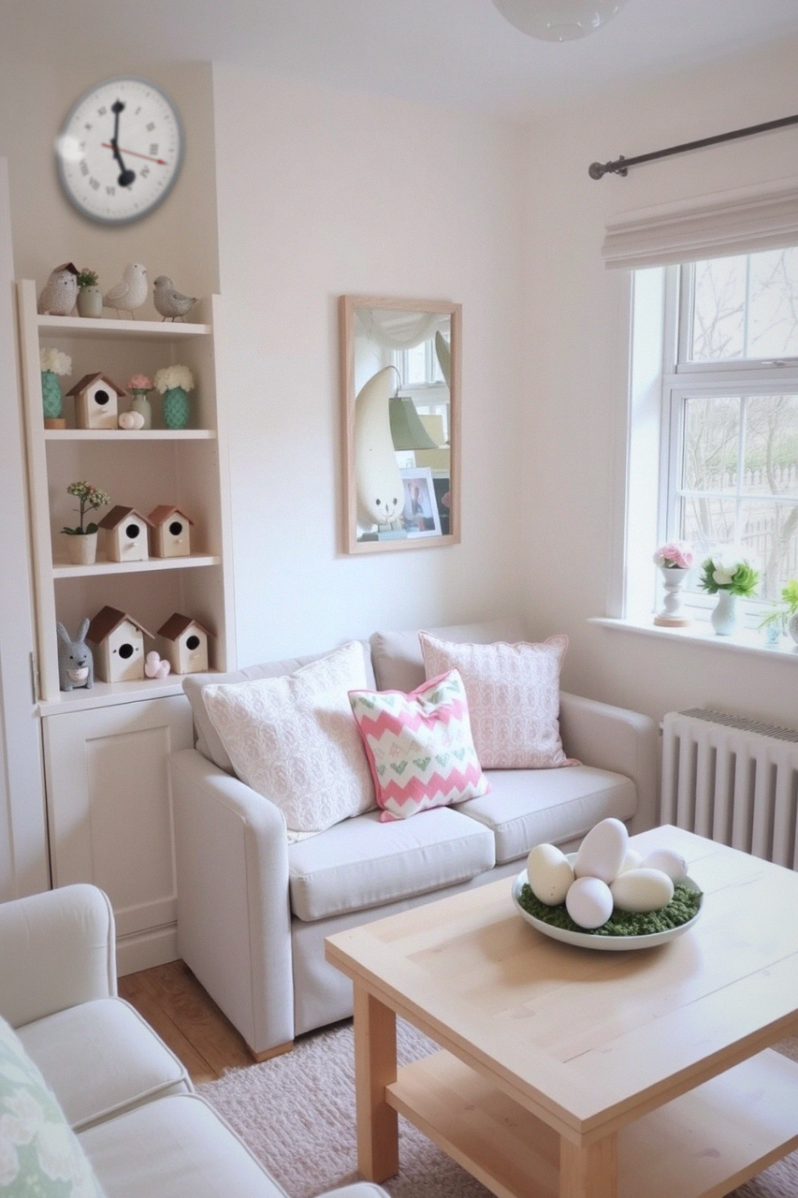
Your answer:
4 h 59 min 17 s
